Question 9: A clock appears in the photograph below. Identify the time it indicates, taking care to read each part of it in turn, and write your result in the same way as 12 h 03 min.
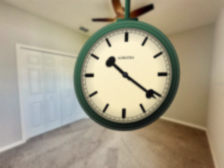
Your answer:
10 h 21 min
